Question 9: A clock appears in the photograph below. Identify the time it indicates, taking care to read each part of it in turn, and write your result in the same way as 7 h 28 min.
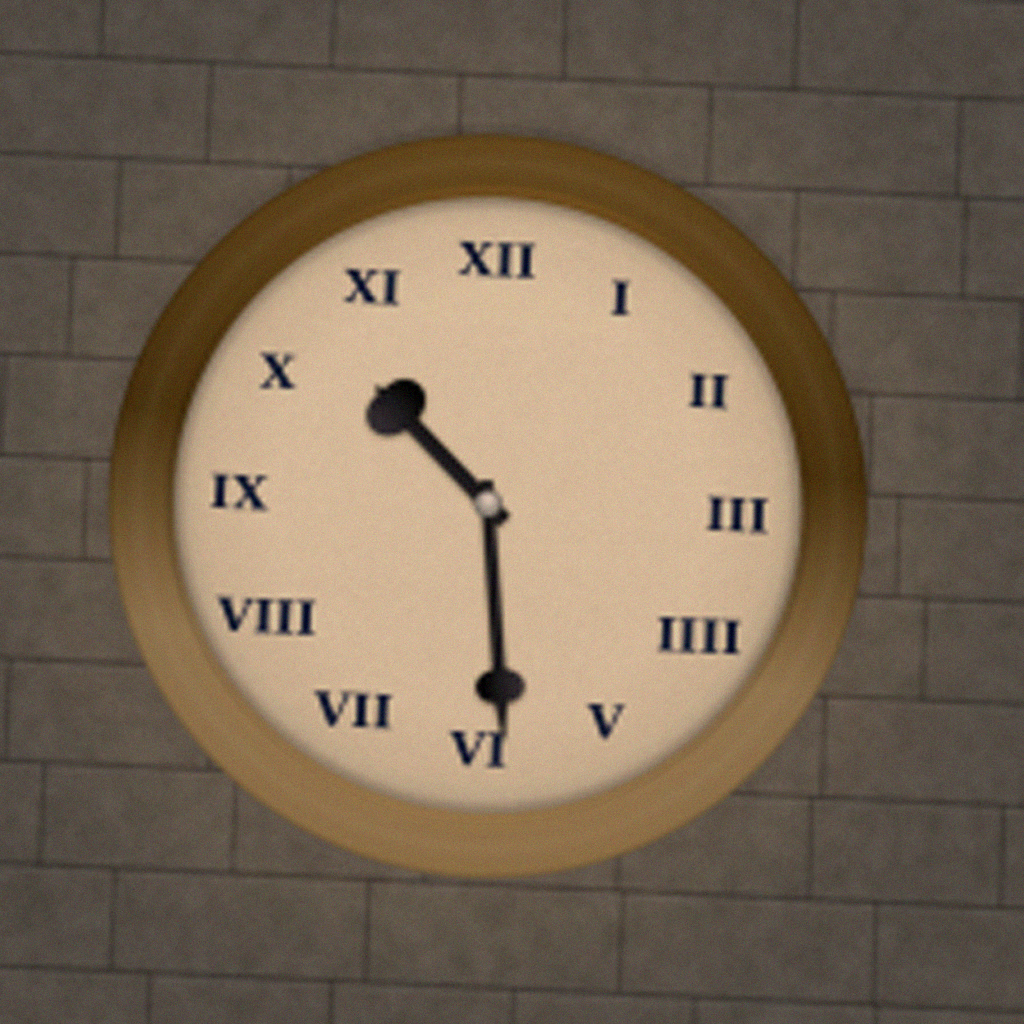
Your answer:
10 h 29 min
